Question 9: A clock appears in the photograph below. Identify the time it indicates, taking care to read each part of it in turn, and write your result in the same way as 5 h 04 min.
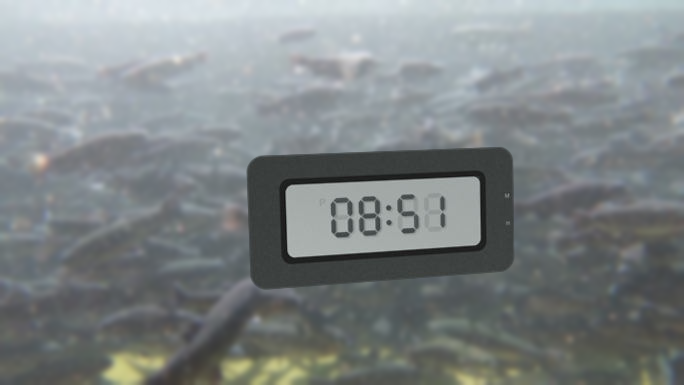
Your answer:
8 h 51 min
